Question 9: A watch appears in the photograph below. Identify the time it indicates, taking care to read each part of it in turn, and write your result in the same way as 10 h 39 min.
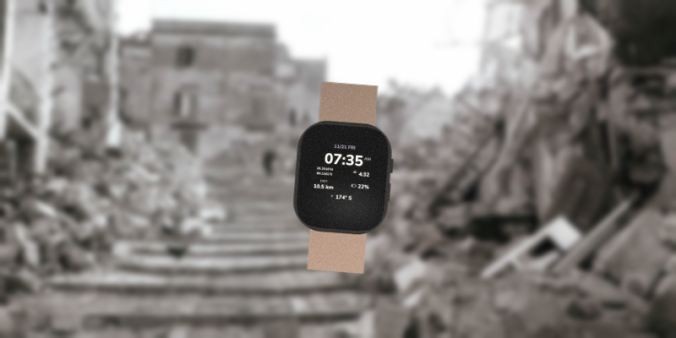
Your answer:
7 h 35 min
